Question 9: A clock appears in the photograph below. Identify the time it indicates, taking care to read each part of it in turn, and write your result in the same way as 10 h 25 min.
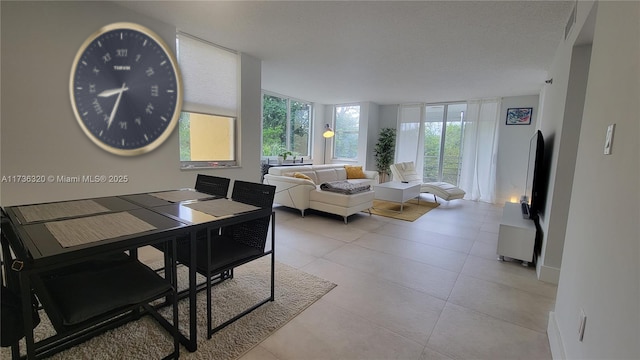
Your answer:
8 h 34 min
